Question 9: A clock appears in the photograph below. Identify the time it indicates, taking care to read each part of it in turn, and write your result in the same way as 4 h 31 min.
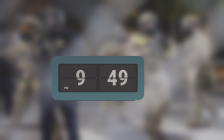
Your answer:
9 h 49 min
